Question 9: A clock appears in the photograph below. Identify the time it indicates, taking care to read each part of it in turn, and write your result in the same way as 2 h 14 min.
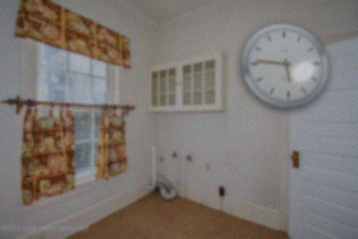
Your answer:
5 h 46 min
